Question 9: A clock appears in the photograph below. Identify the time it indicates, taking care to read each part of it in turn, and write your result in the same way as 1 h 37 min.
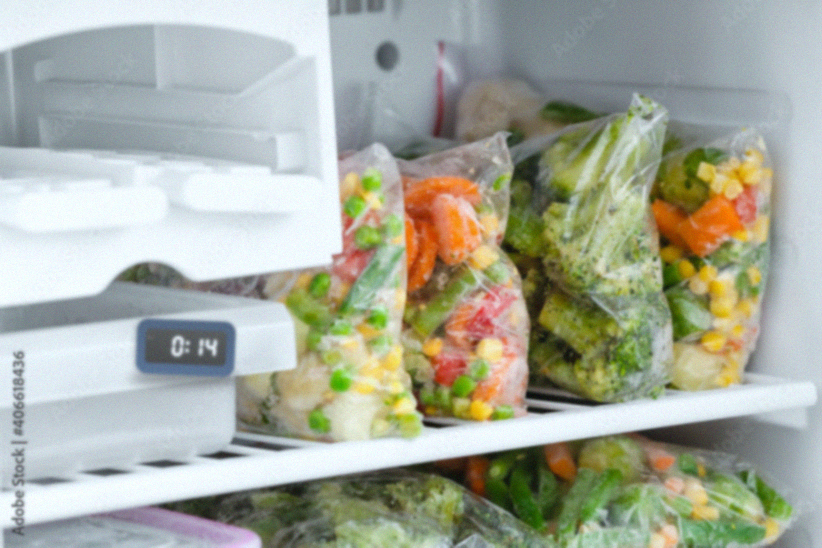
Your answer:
0 h 14 min
